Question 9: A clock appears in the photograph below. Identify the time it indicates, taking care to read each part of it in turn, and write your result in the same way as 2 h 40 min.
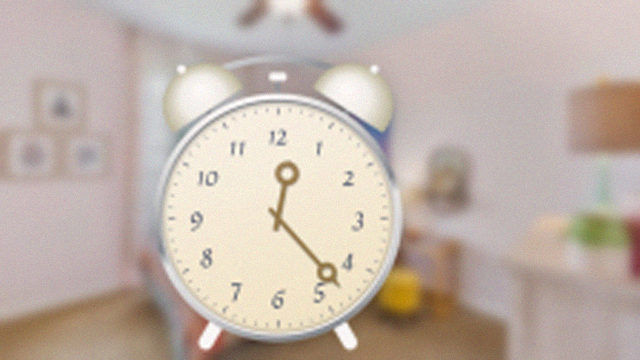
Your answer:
12 h 23 min
